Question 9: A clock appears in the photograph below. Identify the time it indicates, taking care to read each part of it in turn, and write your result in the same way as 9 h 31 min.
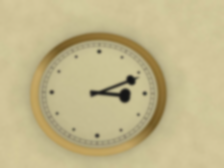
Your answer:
3 h 11 min
